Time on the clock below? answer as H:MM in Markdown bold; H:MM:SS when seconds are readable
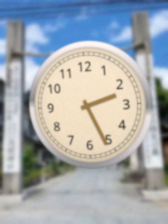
**2:26**
